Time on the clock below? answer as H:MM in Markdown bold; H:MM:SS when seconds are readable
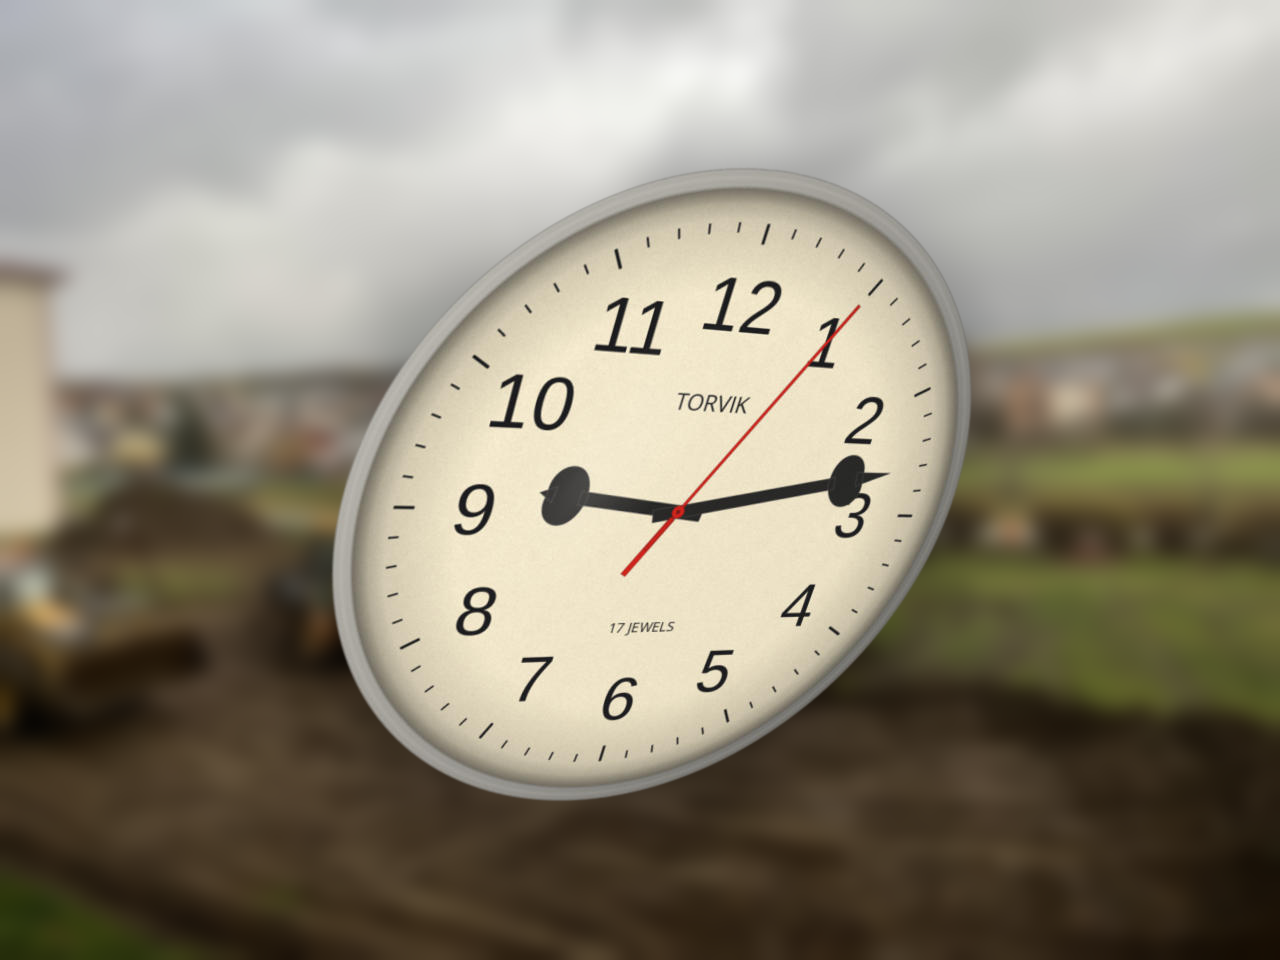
**9:13:05**
